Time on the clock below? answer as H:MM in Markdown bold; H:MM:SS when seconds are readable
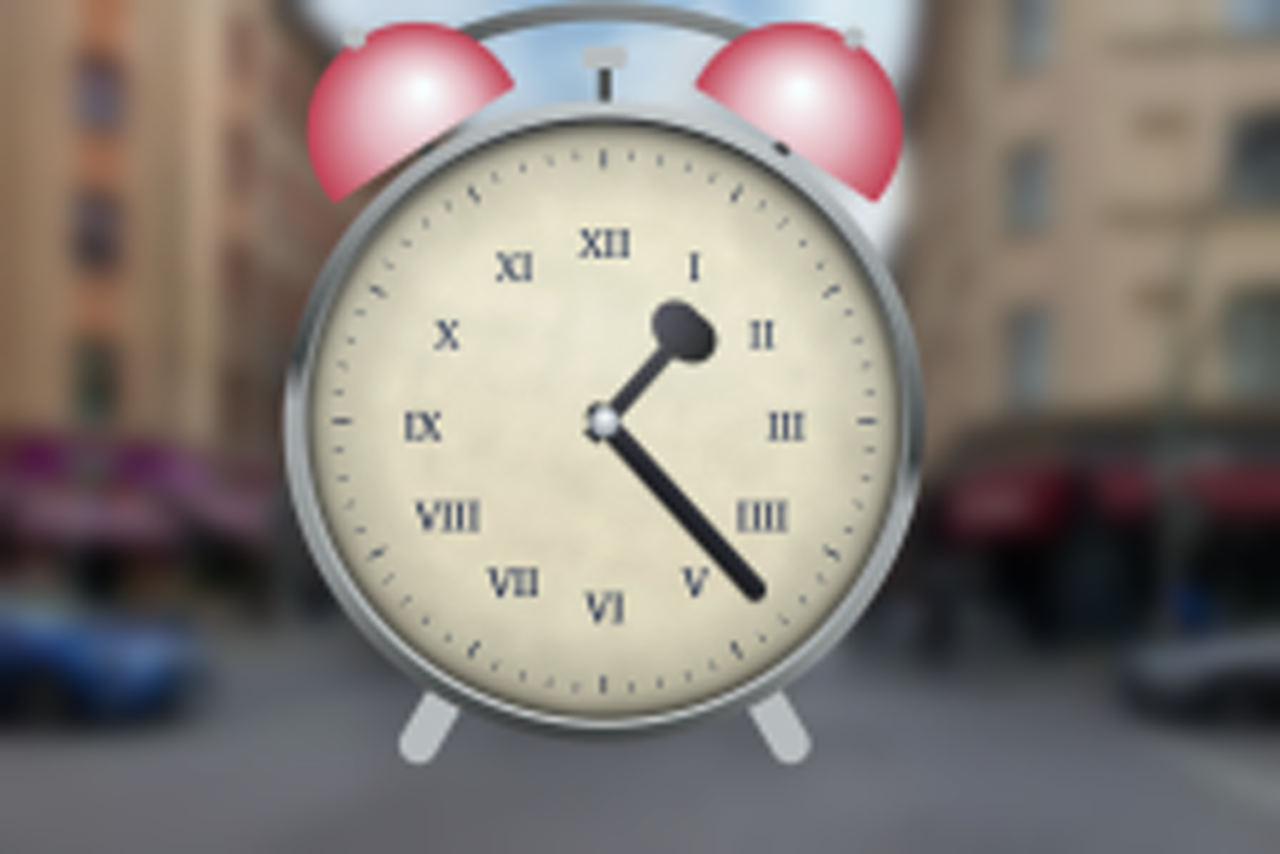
**1:23**
